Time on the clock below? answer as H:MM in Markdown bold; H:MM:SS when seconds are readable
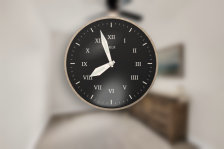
**7:57**
